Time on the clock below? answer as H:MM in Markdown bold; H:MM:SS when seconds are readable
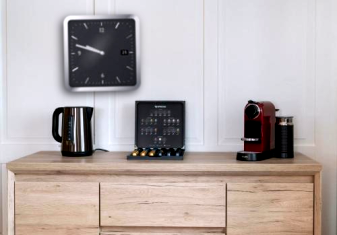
**9:48**
